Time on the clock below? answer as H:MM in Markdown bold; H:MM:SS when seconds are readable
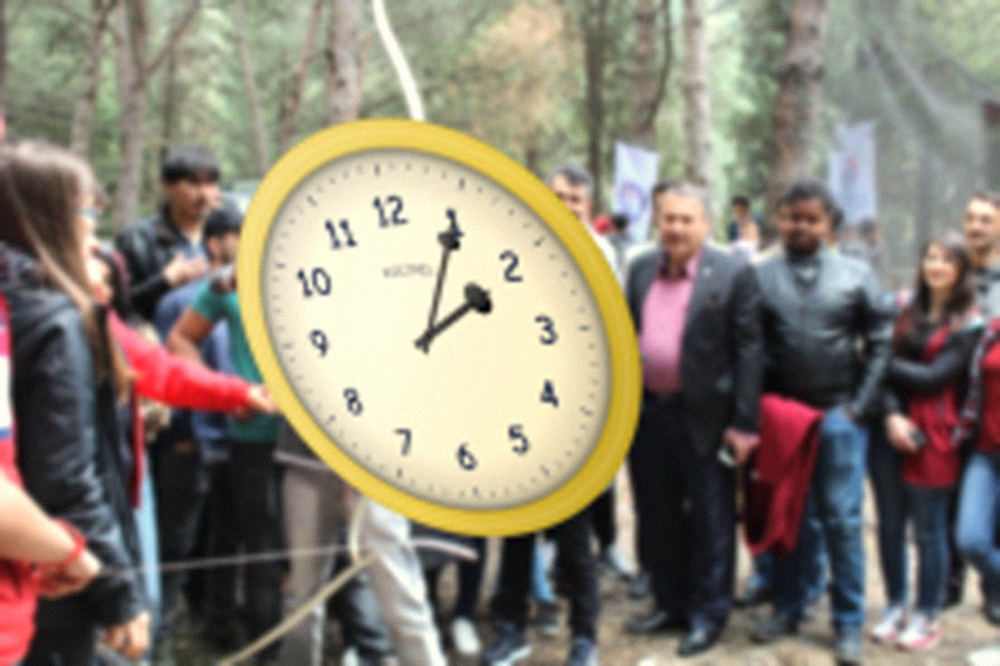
**2:05**
